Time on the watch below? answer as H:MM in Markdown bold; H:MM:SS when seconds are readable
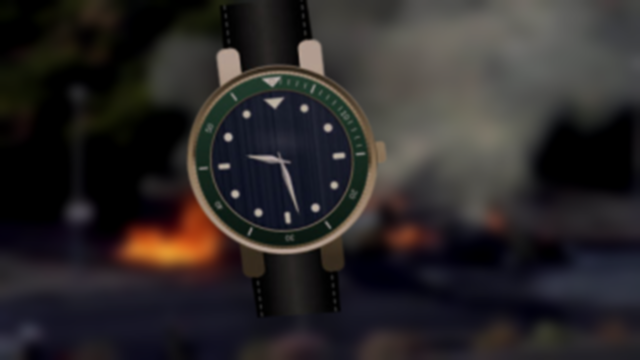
**9:28**
